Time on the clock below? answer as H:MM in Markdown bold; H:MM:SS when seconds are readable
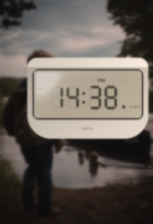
**14:38**
